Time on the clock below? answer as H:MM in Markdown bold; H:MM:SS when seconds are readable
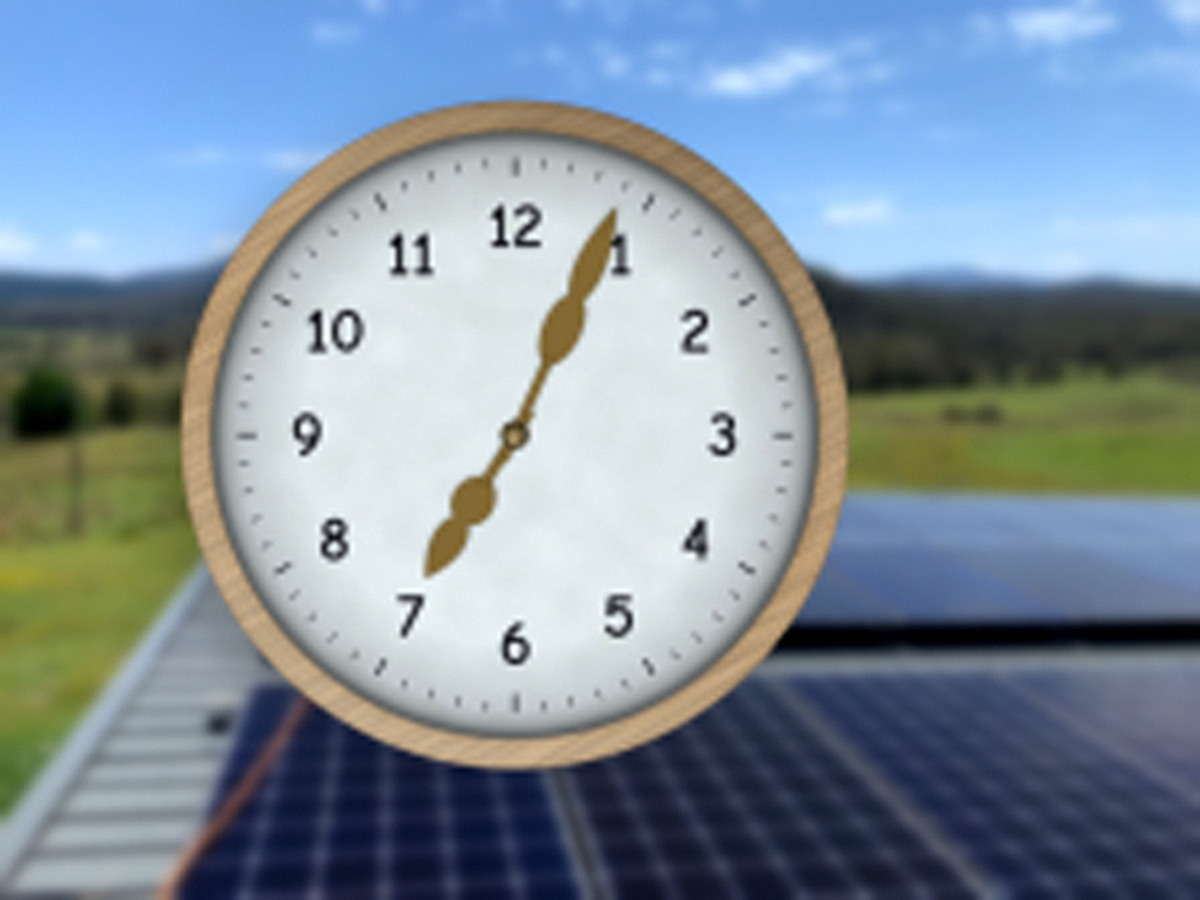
**7:04**
